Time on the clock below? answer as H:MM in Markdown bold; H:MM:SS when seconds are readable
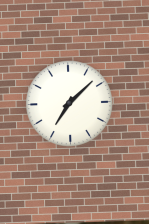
**7:08**
